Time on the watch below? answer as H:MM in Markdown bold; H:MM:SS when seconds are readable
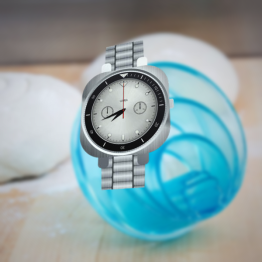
**7:42**
